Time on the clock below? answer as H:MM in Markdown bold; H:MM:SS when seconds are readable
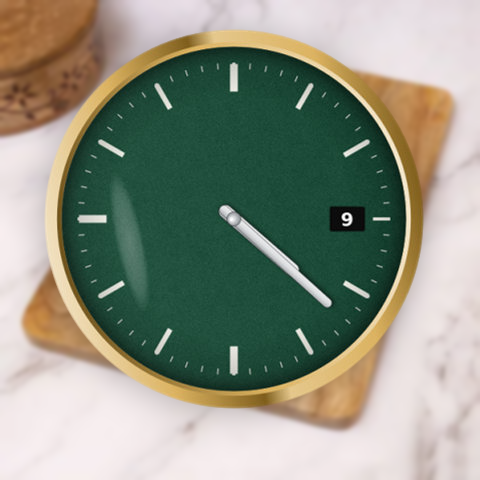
**4:22**
